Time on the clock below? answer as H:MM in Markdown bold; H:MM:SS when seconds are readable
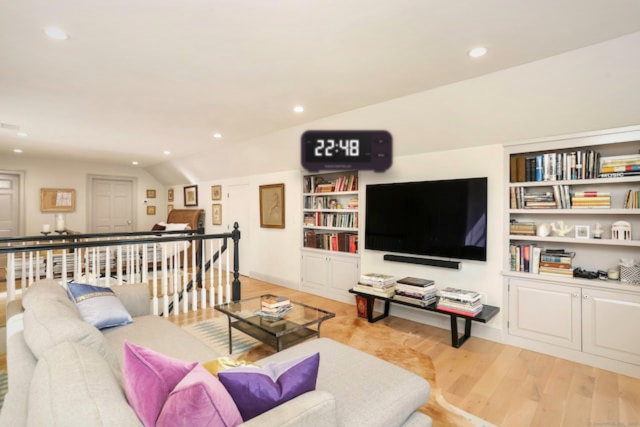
**22:48**
